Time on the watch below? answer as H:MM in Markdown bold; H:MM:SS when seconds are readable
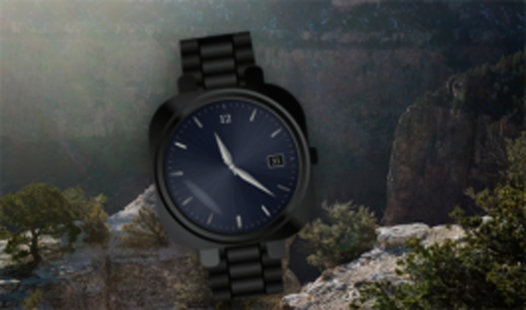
**11:22**
